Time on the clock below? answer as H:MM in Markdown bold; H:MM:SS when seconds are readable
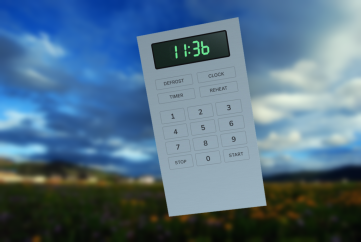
**11:36**
